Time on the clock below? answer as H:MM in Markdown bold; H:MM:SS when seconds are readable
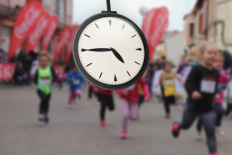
**4:45**
